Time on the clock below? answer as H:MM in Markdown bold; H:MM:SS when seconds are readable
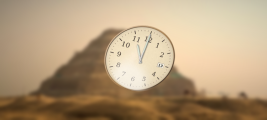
**11:00**
